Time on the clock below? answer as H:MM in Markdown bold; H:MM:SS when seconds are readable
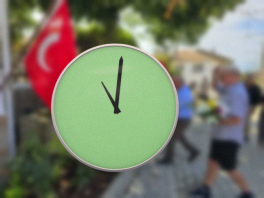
**11:01**
